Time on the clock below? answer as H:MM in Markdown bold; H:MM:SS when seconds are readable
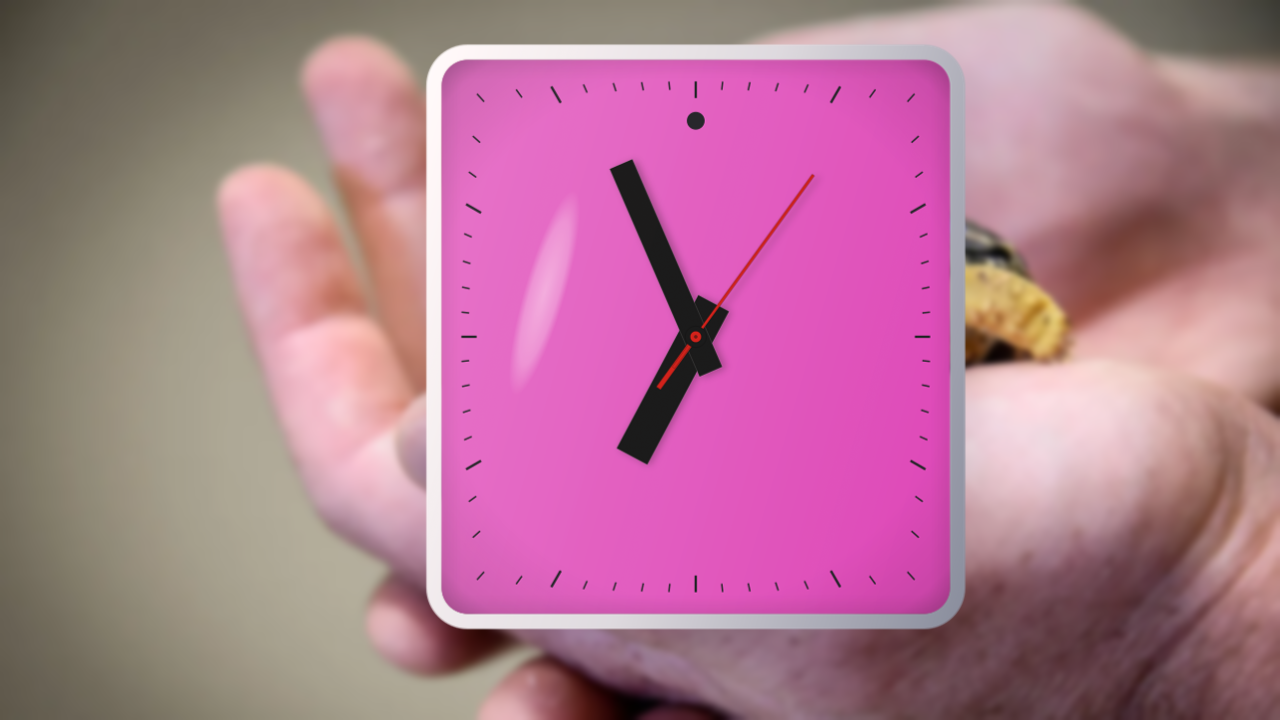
**6:56:06**
